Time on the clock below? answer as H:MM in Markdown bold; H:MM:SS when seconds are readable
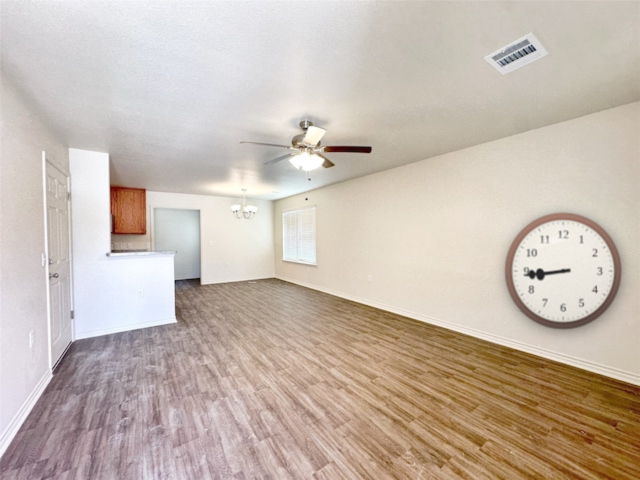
**8:44**
